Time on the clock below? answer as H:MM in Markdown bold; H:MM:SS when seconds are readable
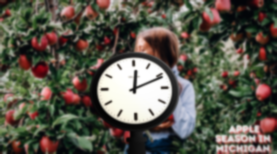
**12:11**
